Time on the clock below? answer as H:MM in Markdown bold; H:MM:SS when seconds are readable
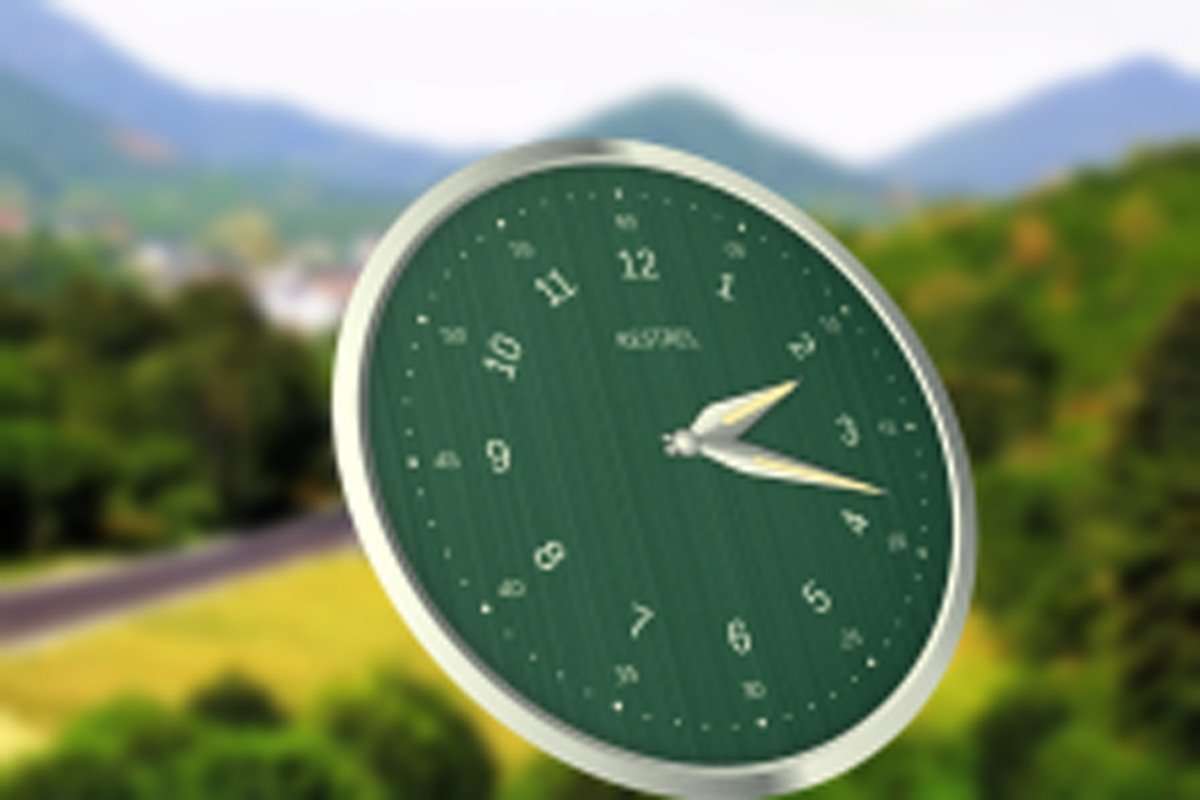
**2:18**
